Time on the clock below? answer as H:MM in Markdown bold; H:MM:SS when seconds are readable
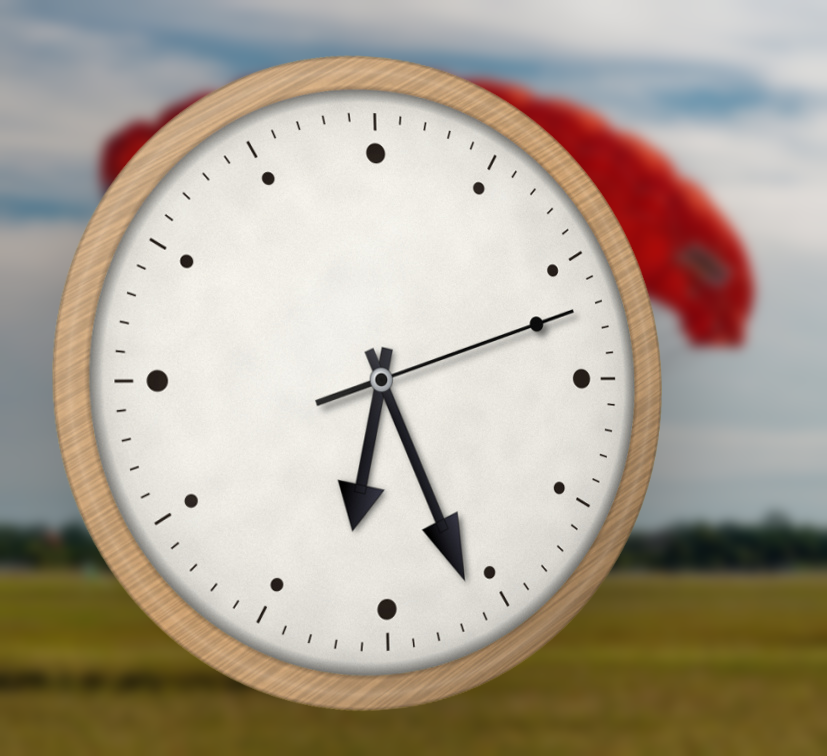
**6:26:12**
